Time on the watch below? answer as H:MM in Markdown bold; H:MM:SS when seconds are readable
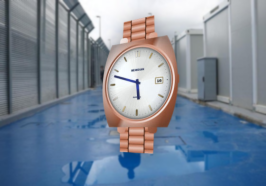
**5:48**
